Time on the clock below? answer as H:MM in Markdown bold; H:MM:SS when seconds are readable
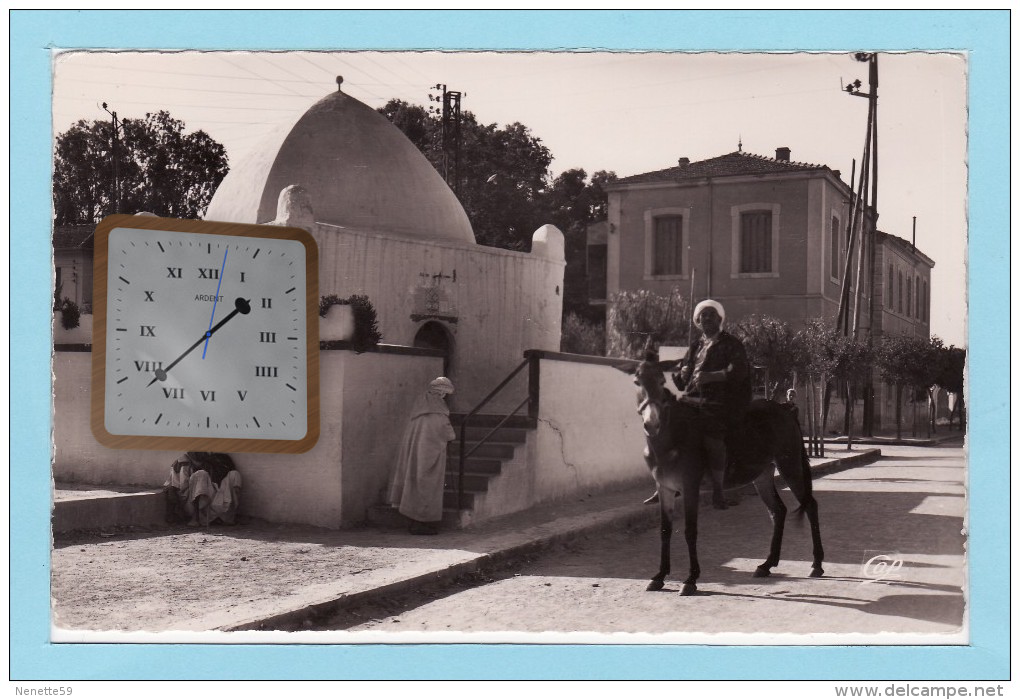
**1:38:02**
